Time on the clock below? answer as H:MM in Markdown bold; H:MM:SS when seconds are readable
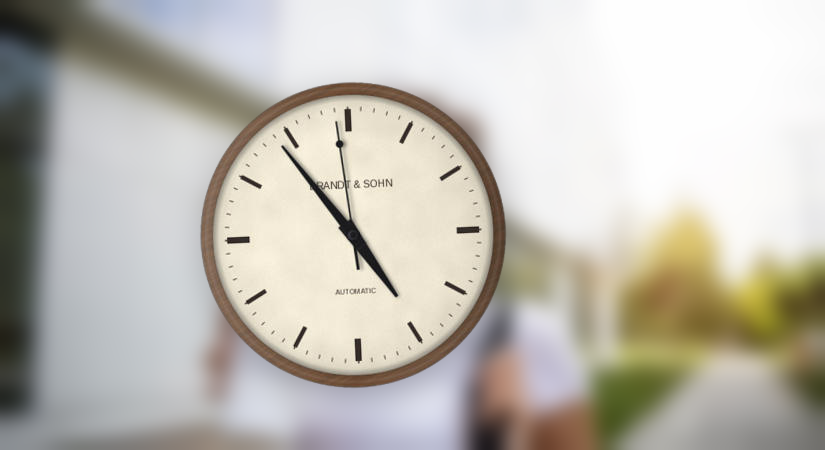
**4:53:59**
